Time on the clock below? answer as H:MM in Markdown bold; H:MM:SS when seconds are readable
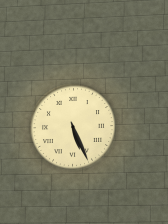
**5:26**
